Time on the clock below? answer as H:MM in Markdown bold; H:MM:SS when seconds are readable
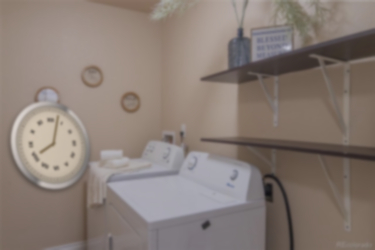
**8:03**
